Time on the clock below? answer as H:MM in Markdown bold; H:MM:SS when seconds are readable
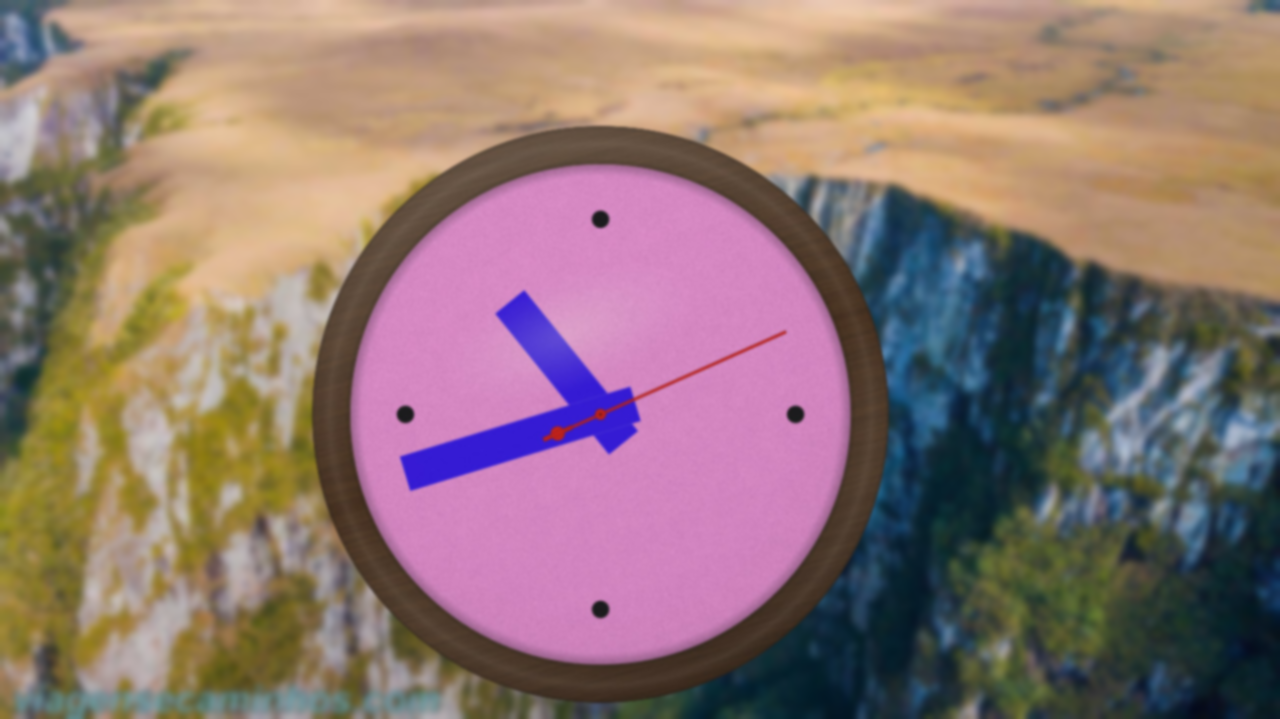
**10:42:11**
